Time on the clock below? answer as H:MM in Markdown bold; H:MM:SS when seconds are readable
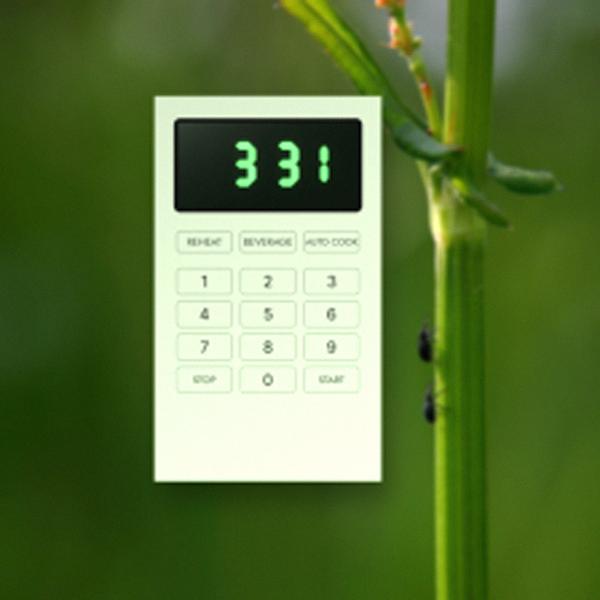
**3:31**
